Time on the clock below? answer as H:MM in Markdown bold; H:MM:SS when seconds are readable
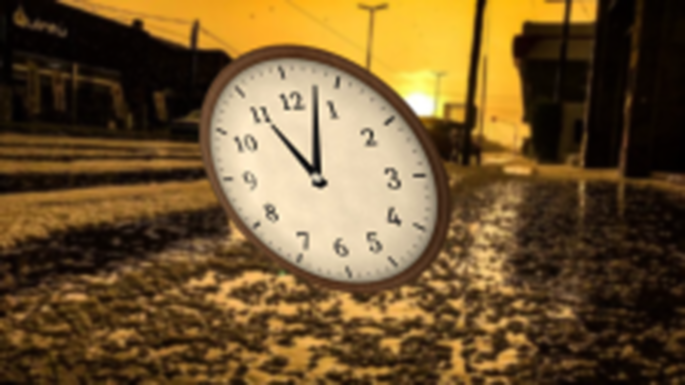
**11:03**
